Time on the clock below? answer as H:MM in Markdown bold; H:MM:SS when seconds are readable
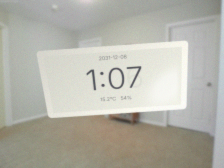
**1:07**
